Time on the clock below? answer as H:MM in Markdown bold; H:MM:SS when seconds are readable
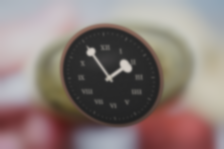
**1:55**
